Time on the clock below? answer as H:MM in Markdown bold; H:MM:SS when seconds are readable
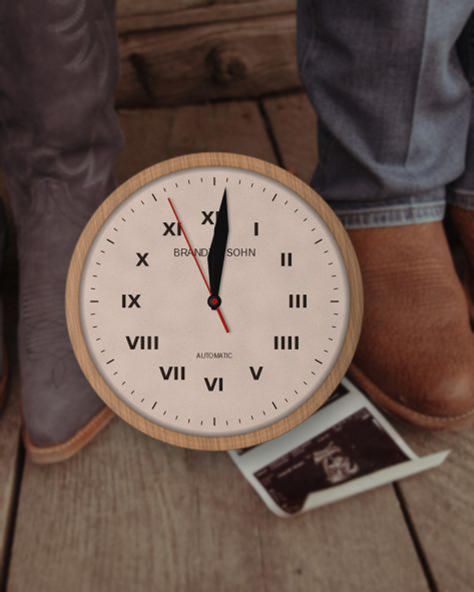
**12:00:56**
